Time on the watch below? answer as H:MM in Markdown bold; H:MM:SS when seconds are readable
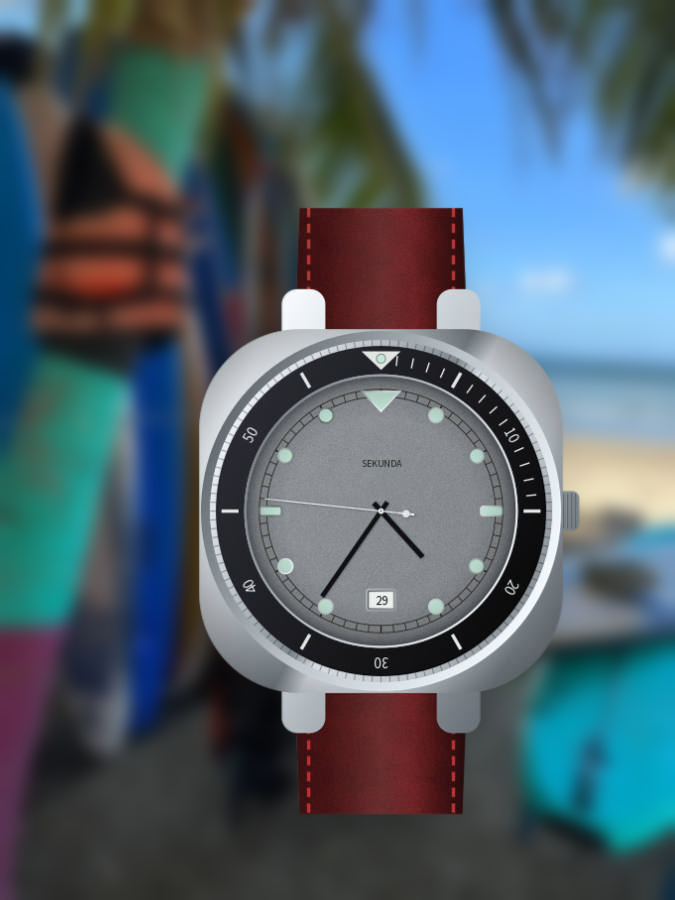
**4:35:46**
